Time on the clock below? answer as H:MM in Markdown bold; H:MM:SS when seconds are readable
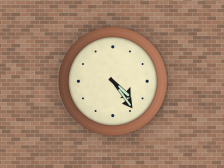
**4:24**
